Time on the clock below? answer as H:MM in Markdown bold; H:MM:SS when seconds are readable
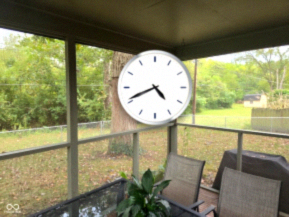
**4:41**
